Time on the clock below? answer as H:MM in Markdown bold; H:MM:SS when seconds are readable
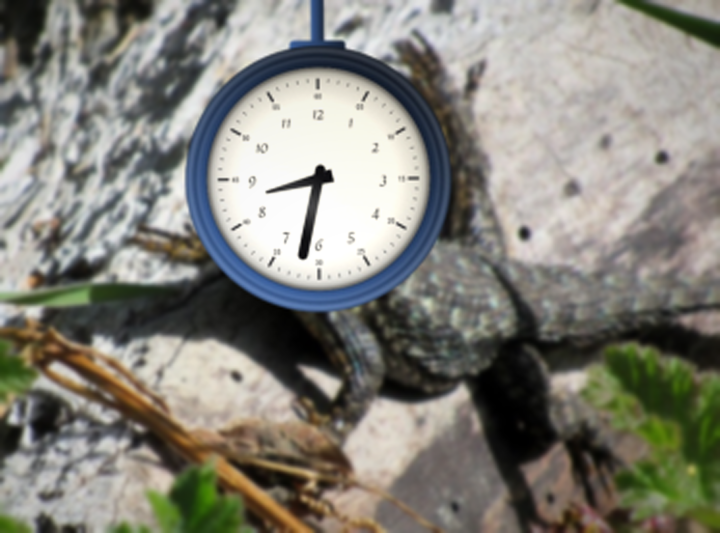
**8:32**
